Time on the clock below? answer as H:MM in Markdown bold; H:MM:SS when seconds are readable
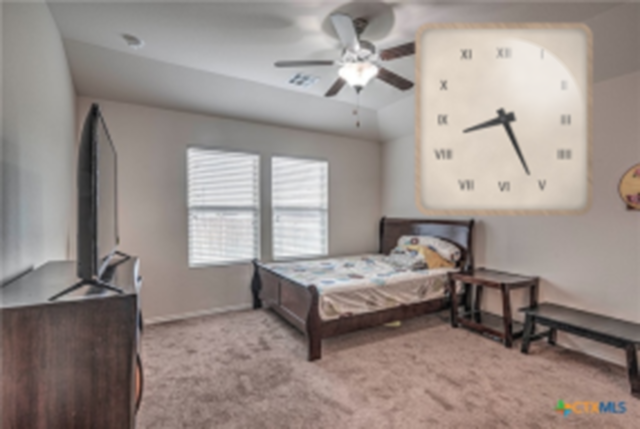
**8:26**
